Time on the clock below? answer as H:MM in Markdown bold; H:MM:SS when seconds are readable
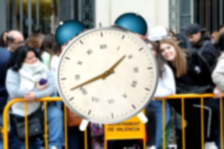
**1:42**
